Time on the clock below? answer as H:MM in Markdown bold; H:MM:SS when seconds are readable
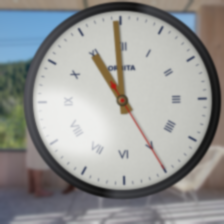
**10:59:25**
